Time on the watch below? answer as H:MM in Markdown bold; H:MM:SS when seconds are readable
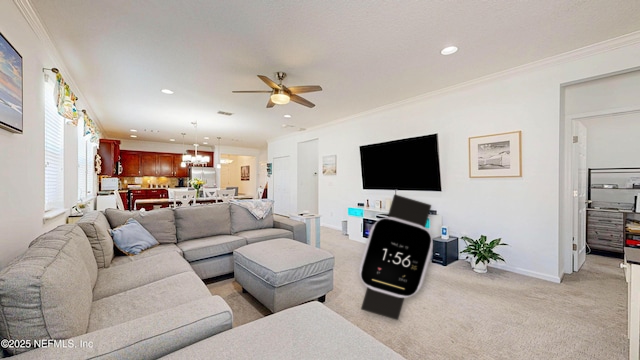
**1:56**
